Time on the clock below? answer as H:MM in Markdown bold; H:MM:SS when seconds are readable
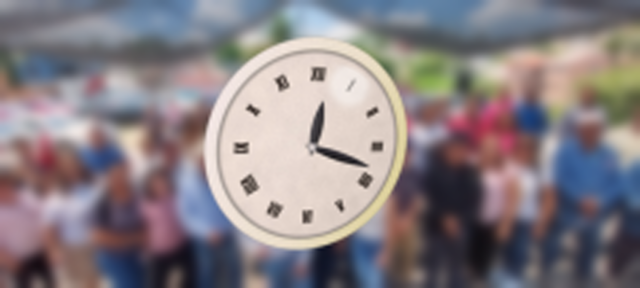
**12:18**
